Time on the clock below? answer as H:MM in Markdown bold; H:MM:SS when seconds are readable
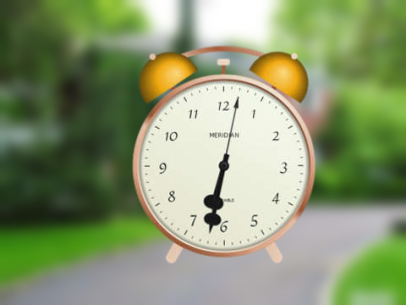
**6:32:02**
